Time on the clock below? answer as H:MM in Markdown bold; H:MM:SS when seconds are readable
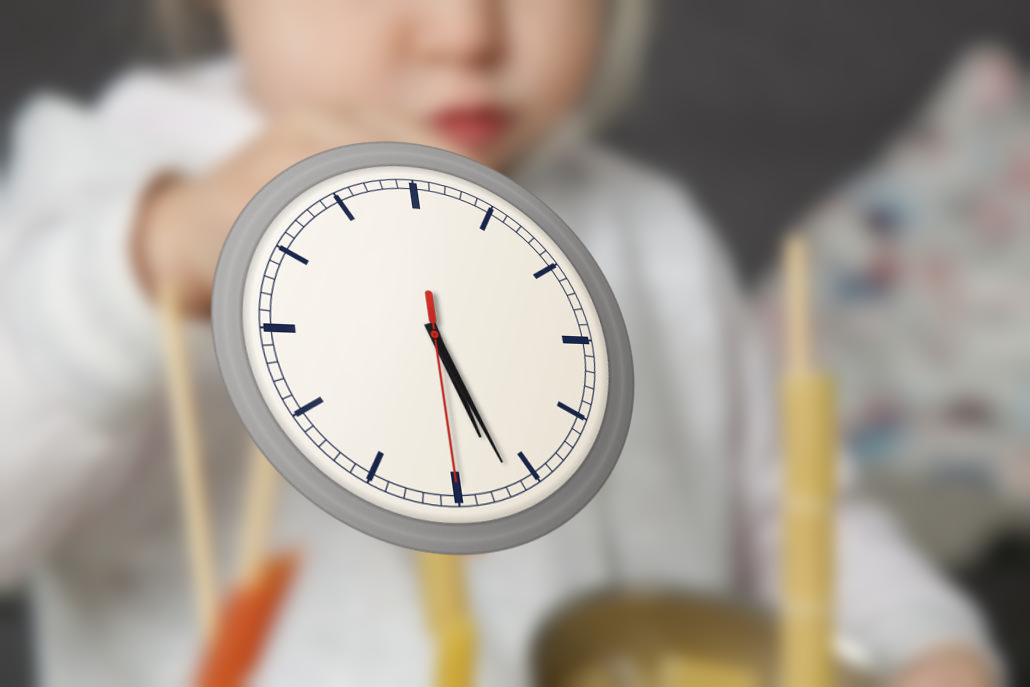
**5:26:30**
